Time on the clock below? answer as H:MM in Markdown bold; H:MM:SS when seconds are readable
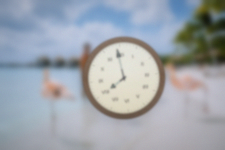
**7:59**
